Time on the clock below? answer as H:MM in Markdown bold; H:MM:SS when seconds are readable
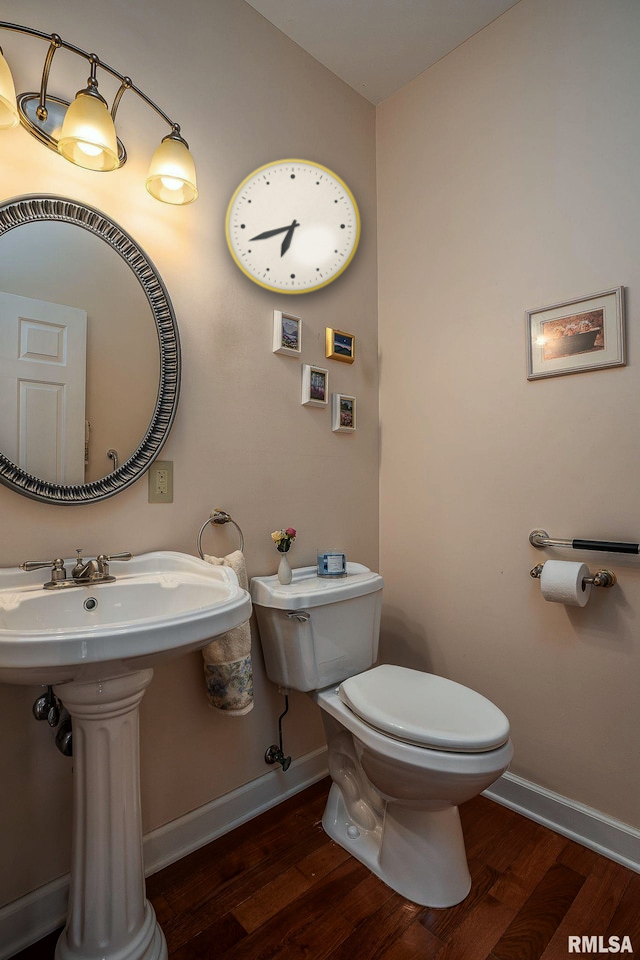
**6:42**
